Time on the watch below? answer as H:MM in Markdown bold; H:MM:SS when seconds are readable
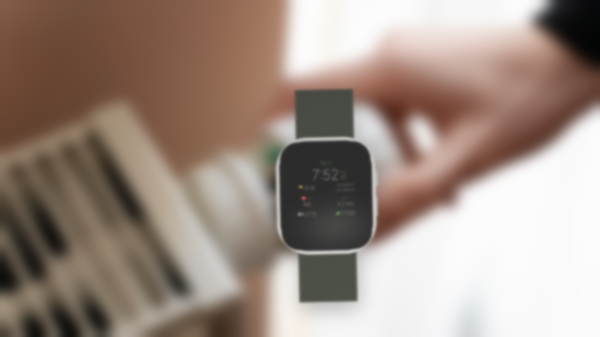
**7:52**
